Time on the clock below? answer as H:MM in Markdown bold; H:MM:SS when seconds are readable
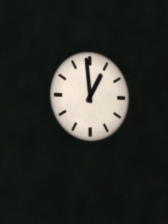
**12:59**
